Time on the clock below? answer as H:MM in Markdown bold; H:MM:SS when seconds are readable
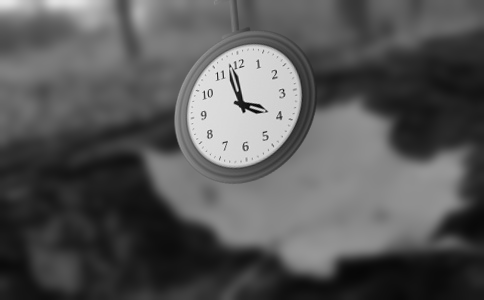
**3:58**
